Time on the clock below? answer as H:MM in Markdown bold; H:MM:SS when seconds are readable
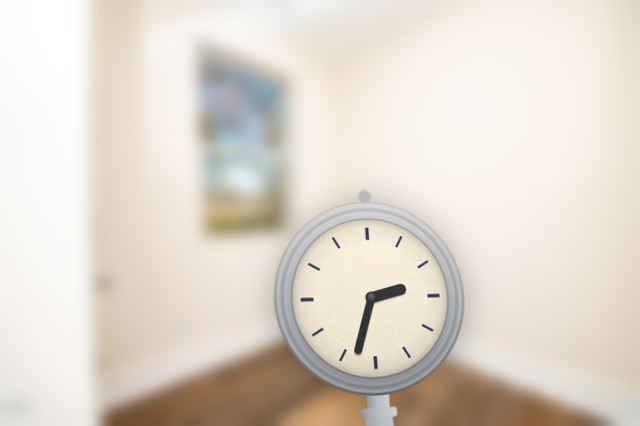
**2:33**
